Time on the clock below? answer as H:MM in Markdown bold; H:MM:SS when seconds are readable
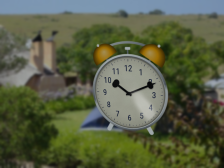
**10:11**
